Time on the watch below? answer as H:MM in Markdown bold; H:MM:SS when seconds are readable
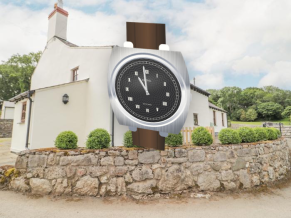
**10:59**
